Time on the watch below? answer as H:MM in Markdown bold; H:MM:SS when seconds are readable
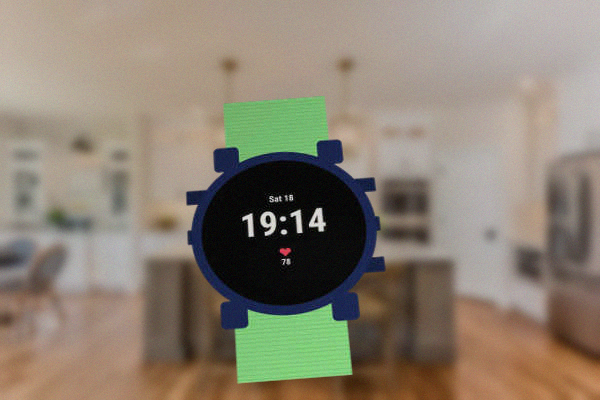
**19:14**
